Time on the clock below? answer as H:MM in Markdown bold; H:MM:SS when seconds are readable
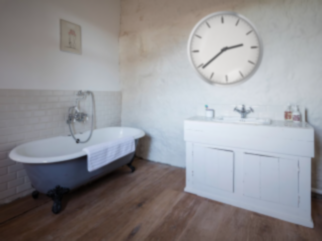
**2:39**
